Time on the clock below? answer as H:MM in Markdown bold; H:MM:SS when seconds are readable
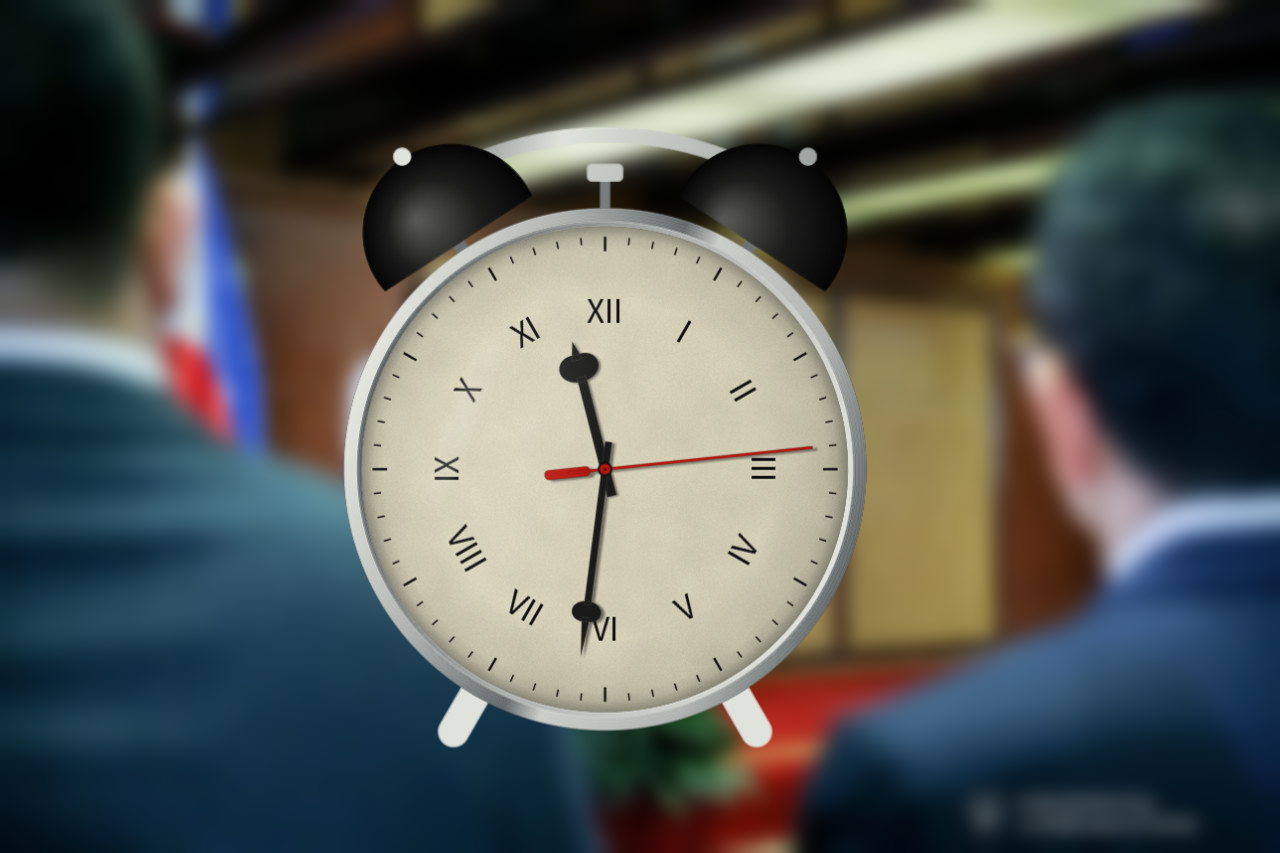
**11:31:14**
